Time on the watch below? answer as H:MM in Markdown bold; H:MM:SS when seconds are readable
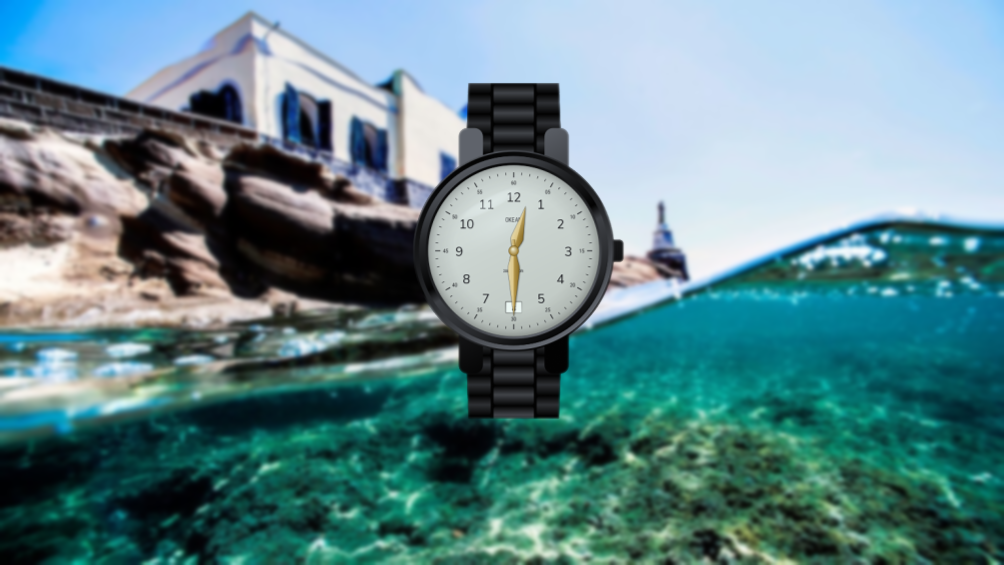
**12:30**
